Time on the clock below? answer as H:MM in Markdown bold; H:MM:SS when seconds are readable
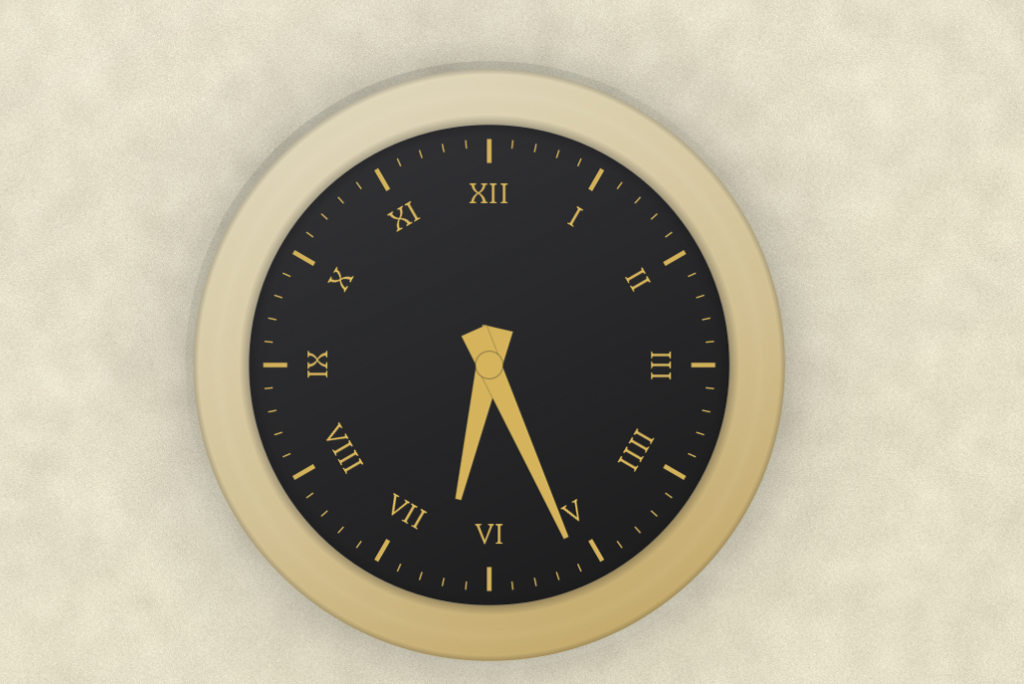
**6:26**
